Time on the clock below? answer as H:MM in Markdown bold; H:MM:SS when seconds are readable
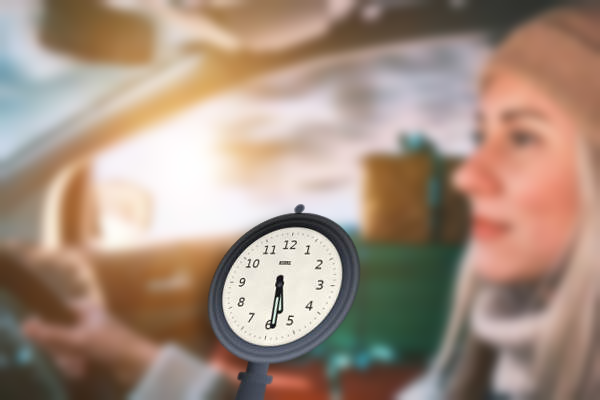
**5:29**
